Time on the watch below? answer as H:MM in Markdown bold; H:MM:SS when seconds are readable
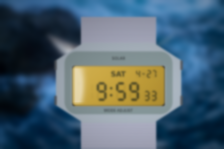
**9:59**
